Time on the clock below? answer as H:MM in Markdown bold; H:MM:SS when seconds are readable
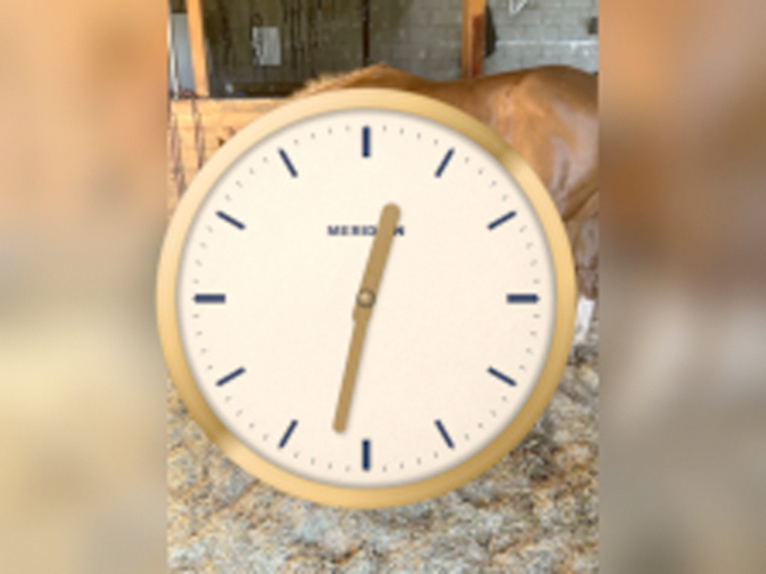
**12:32**
